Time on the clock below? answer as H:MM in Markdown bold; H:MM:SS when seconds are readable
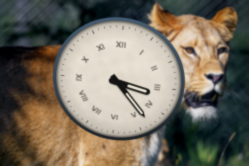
**3:23**
